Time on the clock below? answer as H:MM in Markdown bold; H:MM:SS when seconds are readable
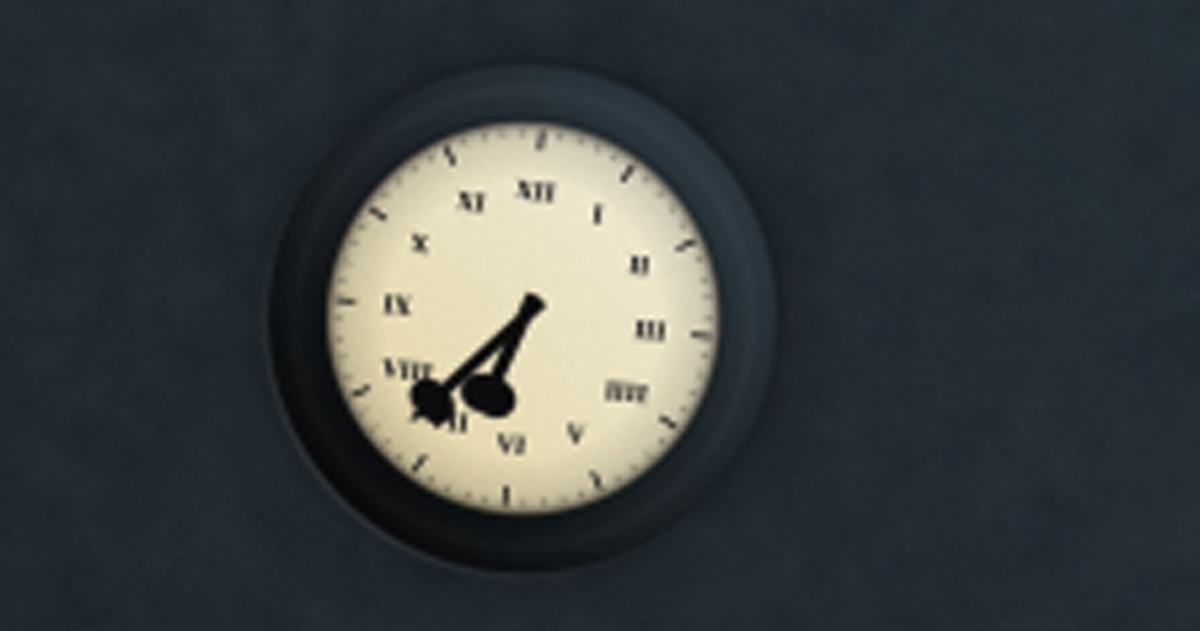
**6:37**
